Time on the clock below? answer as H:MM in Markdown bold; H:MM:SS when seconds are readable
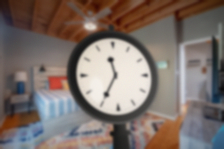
**11:35**
